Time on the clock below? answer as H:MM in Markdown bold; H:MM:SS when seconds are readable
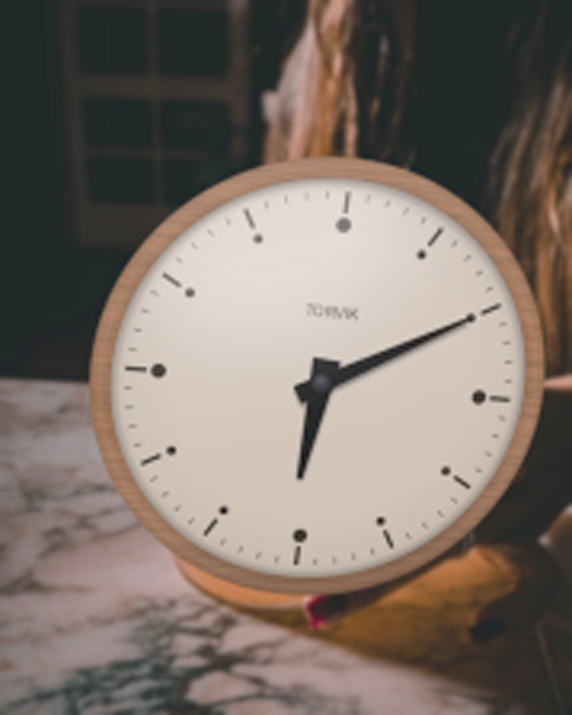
**6:10**
